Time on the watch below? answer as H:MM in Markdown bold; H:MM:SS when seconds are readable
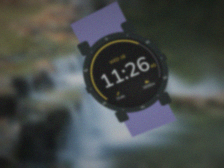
**11:26**
